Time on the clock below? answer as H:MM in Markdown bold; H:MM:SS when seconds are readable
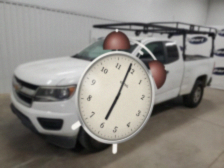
**5:59**
